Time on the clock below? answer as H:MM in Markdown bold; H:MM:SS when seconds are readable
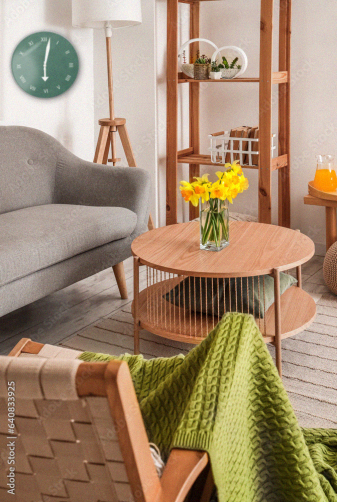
**6:02**
